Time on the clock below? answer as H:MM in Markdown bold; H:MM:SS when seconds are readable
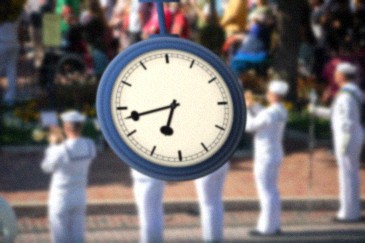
**6:43**
